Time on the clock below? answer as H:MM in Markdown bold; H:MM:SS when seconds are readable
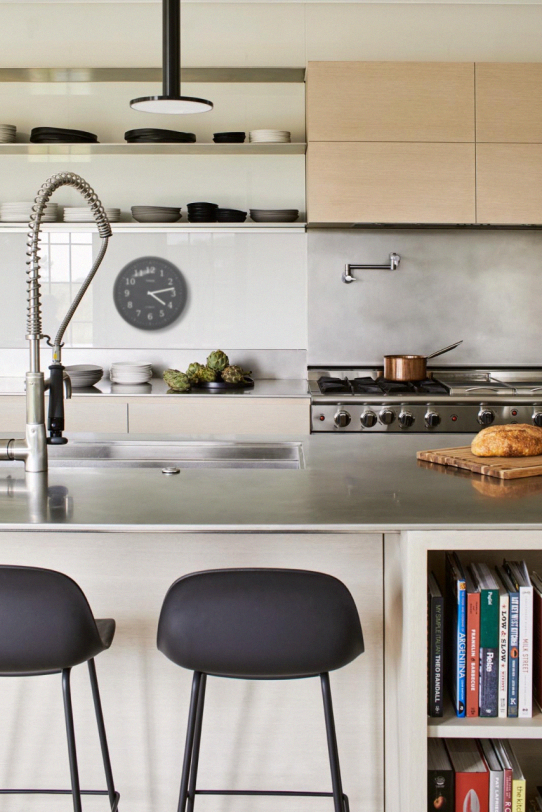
**4:13**
